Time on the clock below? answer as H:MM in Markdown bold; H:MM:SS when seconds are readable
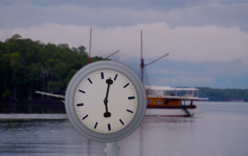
**6:03**
